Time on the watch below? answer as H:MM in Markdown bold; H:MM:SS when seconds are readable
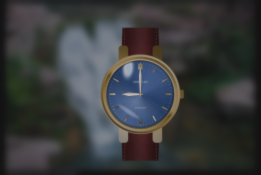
**9:00**
